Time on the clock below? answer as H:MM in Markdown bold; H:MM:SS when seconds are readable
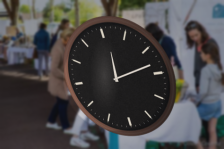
**12:13**
